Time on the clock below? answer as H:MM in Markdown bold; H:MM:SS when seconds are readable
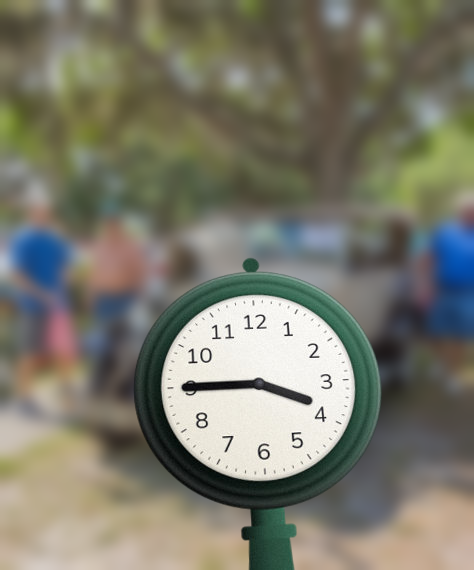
**3:45**
